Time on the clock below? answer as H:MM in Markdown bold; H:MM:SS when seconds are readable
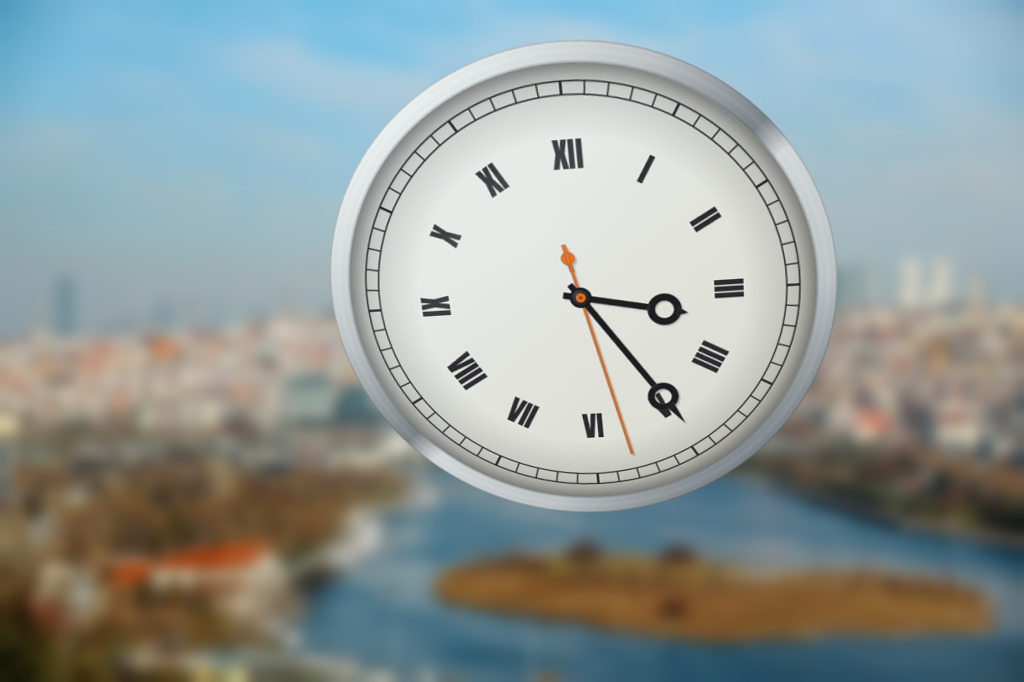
**3:24:28**
